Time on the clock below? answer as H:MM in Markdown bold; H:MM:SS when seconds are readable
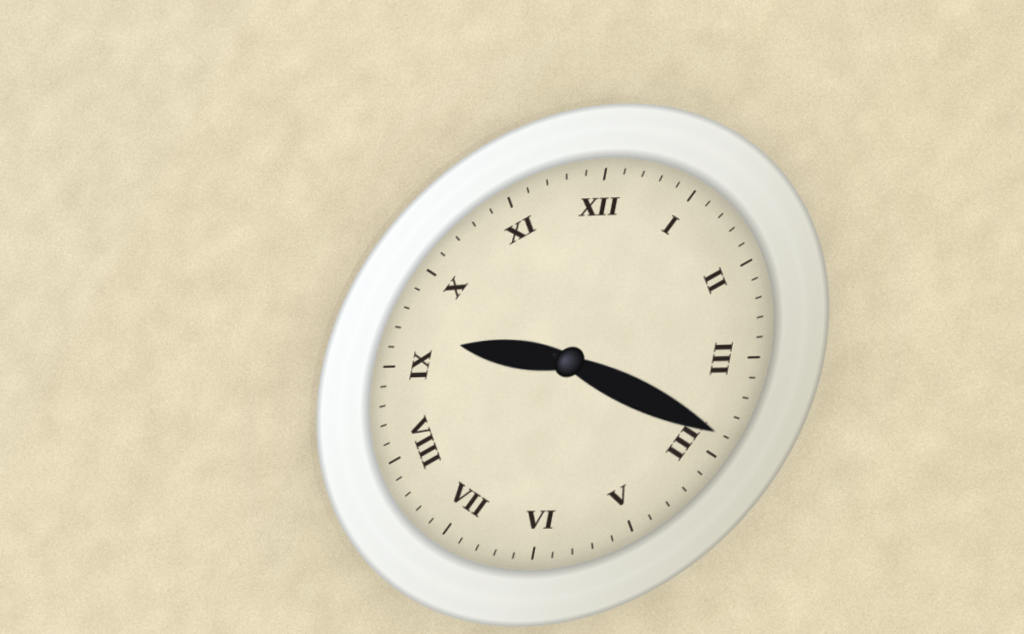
**9:19**
